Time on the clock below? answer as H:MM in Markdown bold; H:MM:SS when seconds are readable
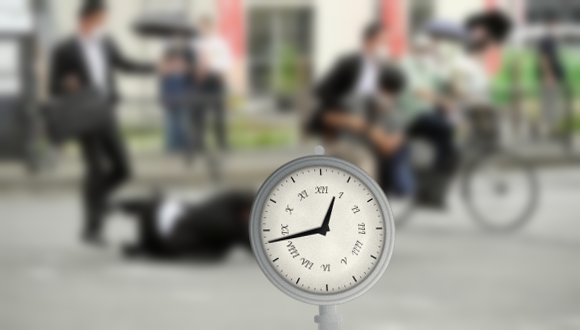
**12:43**
